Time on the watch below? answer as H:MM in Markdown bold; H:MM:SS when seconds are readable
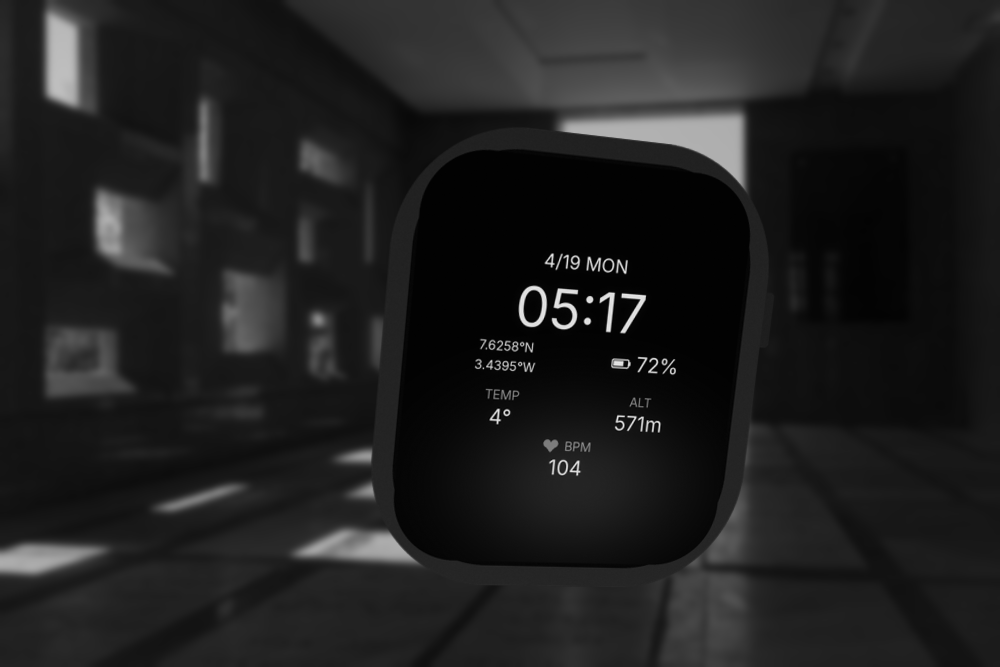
**5:17**
